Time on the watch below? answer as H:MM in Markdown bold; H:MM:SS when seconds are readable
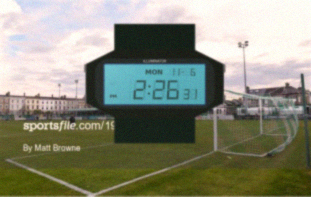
**2:26:31**
